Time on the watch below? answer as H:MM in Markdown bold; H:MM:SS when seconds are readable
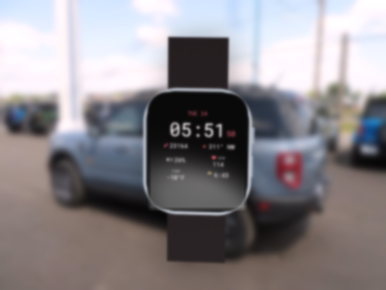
**5:51**
